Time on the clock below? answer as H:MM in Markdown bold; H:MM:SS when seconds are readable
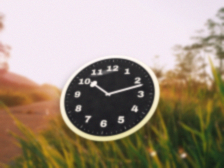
**10:12**
